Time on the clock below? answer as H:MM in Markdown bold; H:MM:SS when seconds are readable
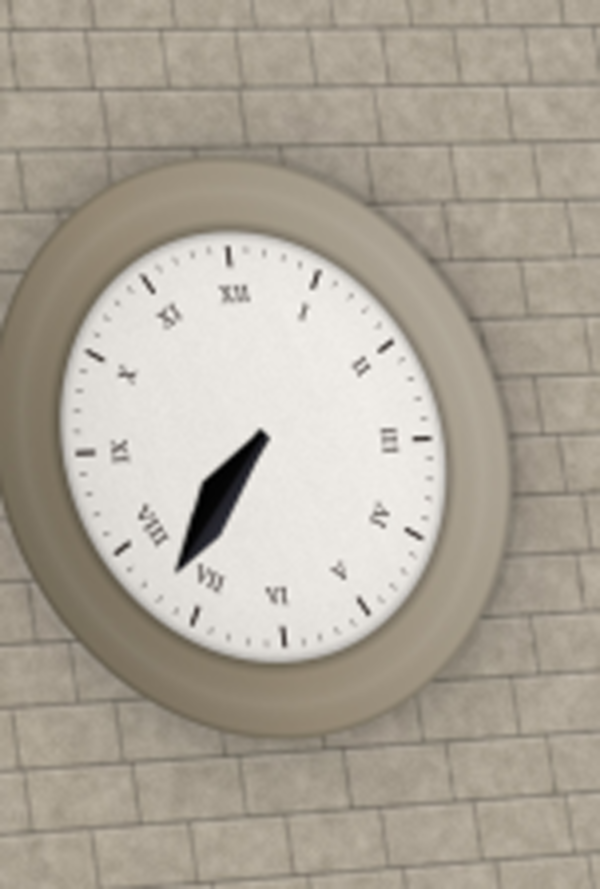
**7:37**
